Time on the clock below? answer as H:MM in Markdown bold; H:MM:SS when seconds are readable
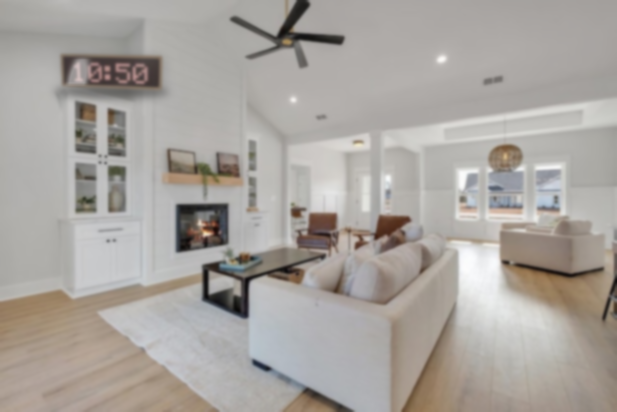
**10:50**
